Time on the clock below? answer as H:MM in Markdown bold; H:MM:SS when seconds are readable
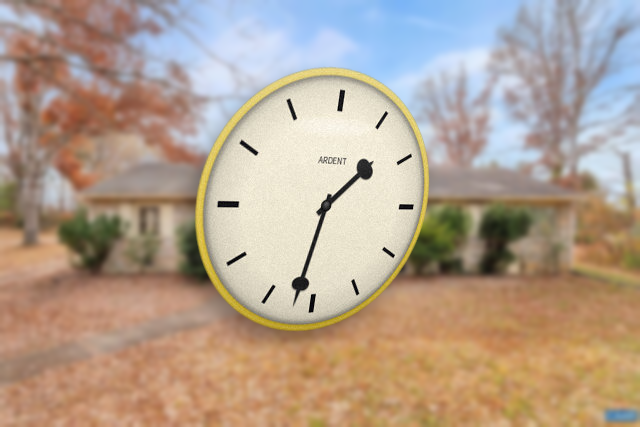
**1:32**
